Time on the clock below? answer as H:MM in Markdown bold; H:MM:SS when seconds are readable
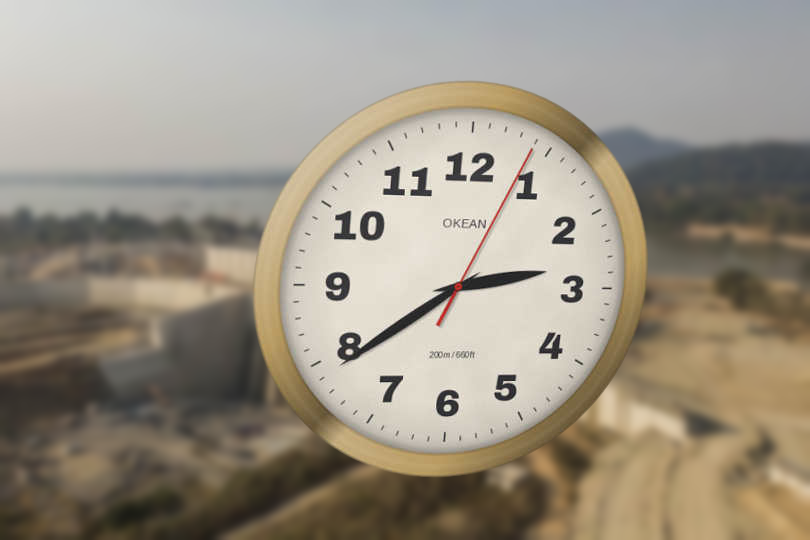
**2:39:04**
